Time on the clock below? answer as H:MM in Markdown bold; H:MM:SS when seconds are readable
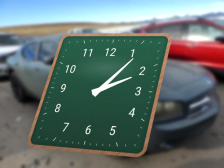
**2:06**
